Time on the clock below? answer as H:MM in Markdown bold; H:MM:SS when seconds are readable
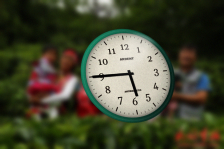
**5:45**
